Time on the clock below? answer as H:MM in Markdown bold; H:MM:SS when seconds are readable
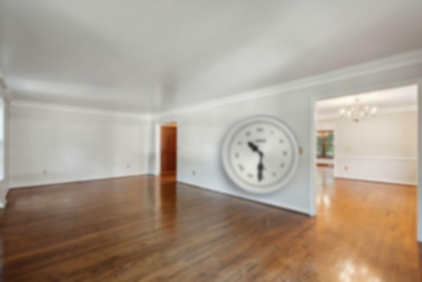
**10:31**
